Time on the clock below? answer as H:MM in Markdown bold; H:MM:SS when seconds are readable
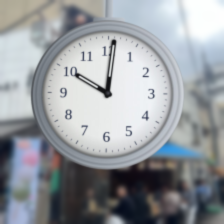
**10:01**
